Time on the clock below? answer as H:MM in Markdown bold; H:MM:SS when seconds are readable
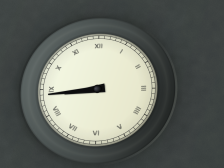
**8:44**
